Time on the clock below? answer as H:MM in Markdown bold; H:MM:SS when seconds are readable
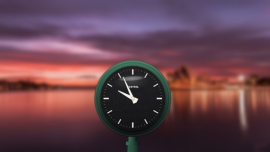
**9:56**
